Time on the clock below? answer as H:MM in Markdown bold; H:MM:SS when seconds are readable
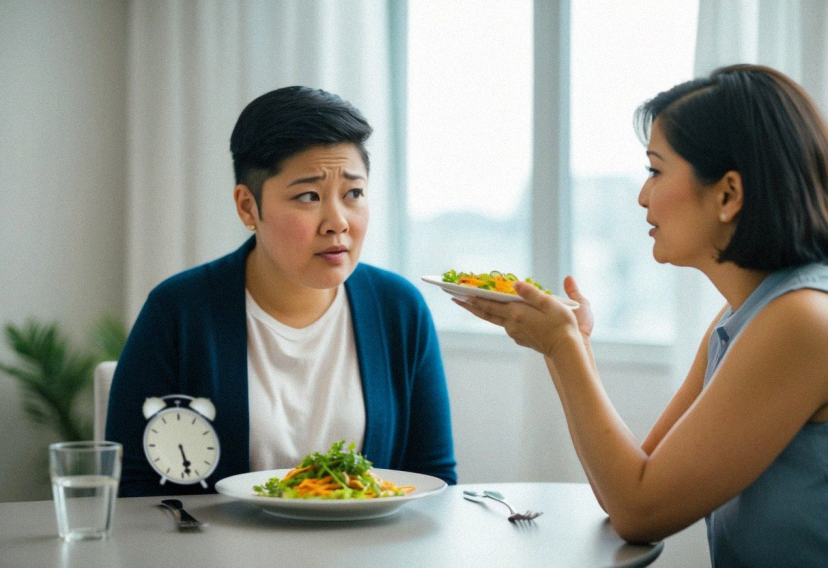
**5:28**
